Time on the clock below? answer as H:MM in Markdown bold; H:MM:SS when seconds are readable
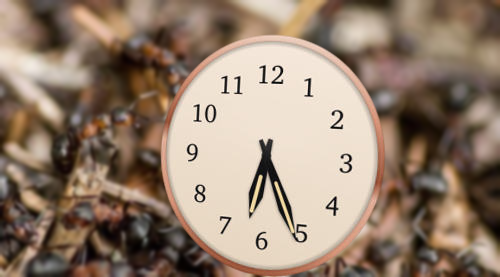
**6:26**
